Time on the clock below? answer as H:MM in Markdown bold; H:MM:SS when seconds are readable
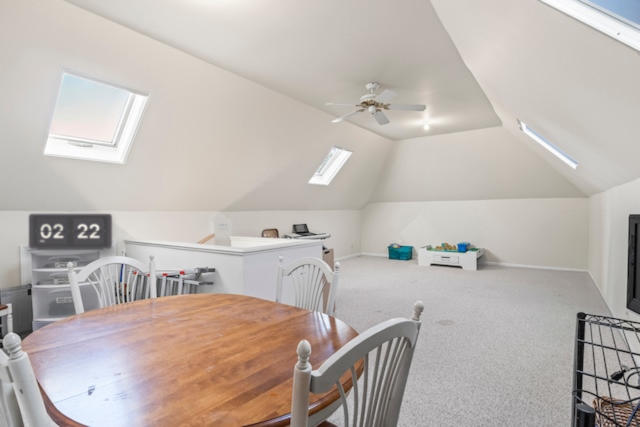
**2:22**
